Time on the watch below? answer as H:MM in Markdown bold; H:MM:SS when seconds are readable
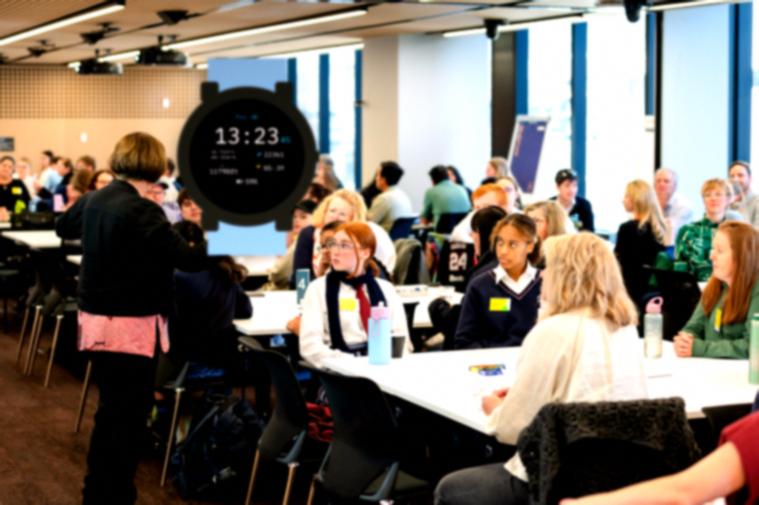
**13:23**
